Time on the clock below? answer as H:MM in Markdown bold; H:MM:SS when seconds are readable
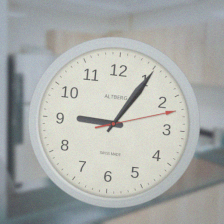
**9:05:12**
